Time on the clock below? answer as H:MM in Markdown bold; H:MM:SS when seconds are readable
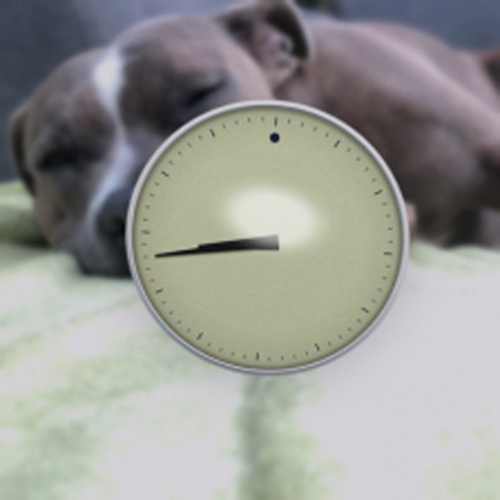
**8:43**
